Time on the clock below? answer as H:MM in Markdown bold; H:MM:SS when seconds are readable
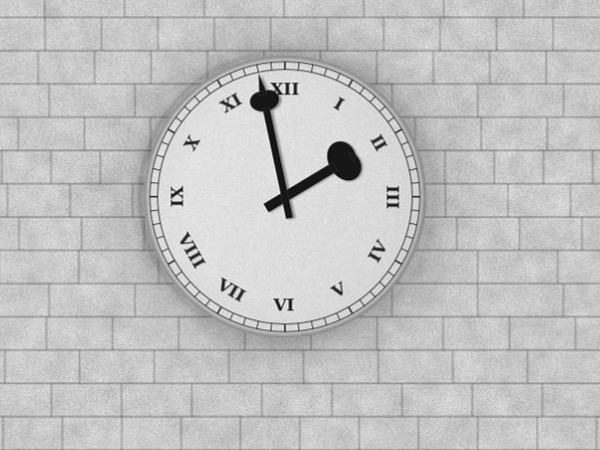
**1:58**
